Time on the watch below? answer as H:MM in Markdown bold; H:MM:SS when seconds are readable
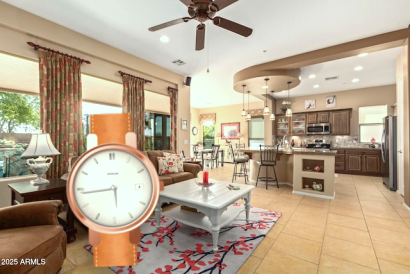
**5:44**
